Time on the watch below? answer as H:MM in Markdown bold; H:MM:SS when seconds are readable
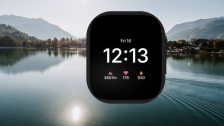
**12:13**
